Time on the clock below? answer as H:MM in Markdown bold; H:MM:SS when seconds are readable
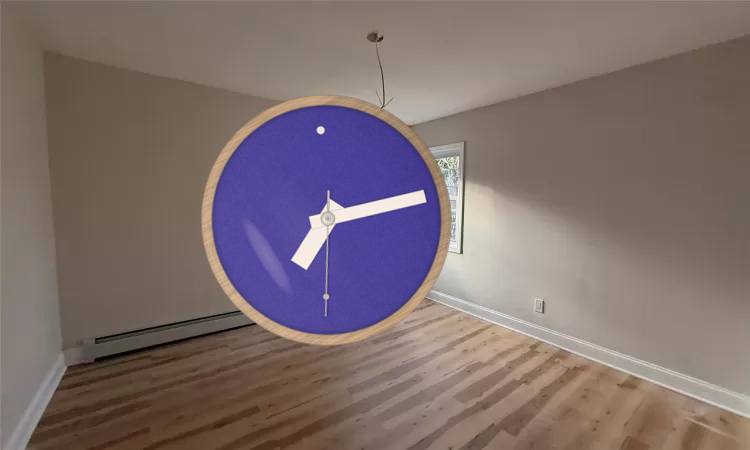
**7:13:31**
